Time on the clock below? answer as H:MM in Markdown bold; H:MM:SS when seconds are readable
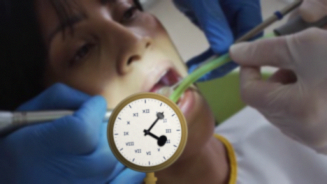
**4:07**
